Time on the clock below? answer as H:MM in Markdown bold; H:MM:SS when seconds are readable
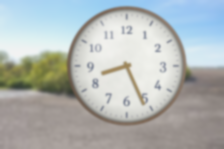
**8:26**
